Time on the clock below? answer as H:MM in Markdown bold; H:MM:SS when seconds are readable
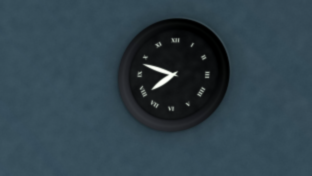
**7:48**
